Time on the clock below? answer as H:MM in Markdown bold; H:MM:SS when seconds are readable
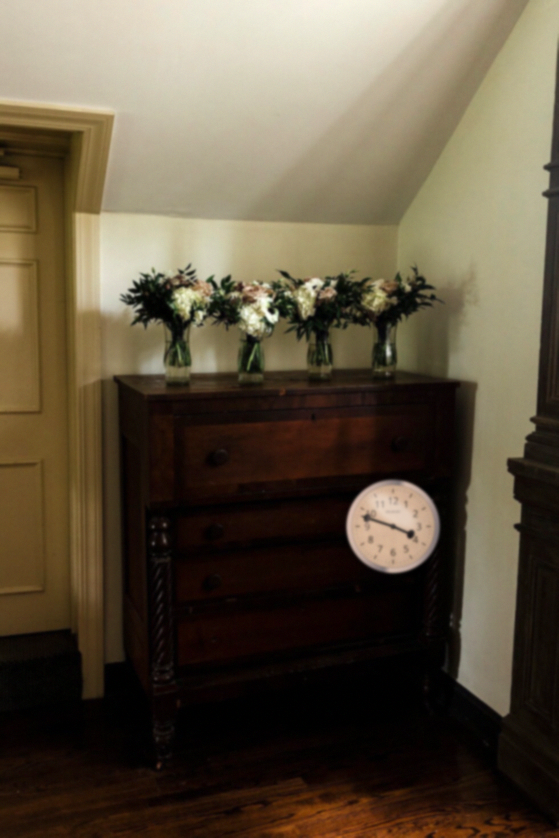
**3:48**
